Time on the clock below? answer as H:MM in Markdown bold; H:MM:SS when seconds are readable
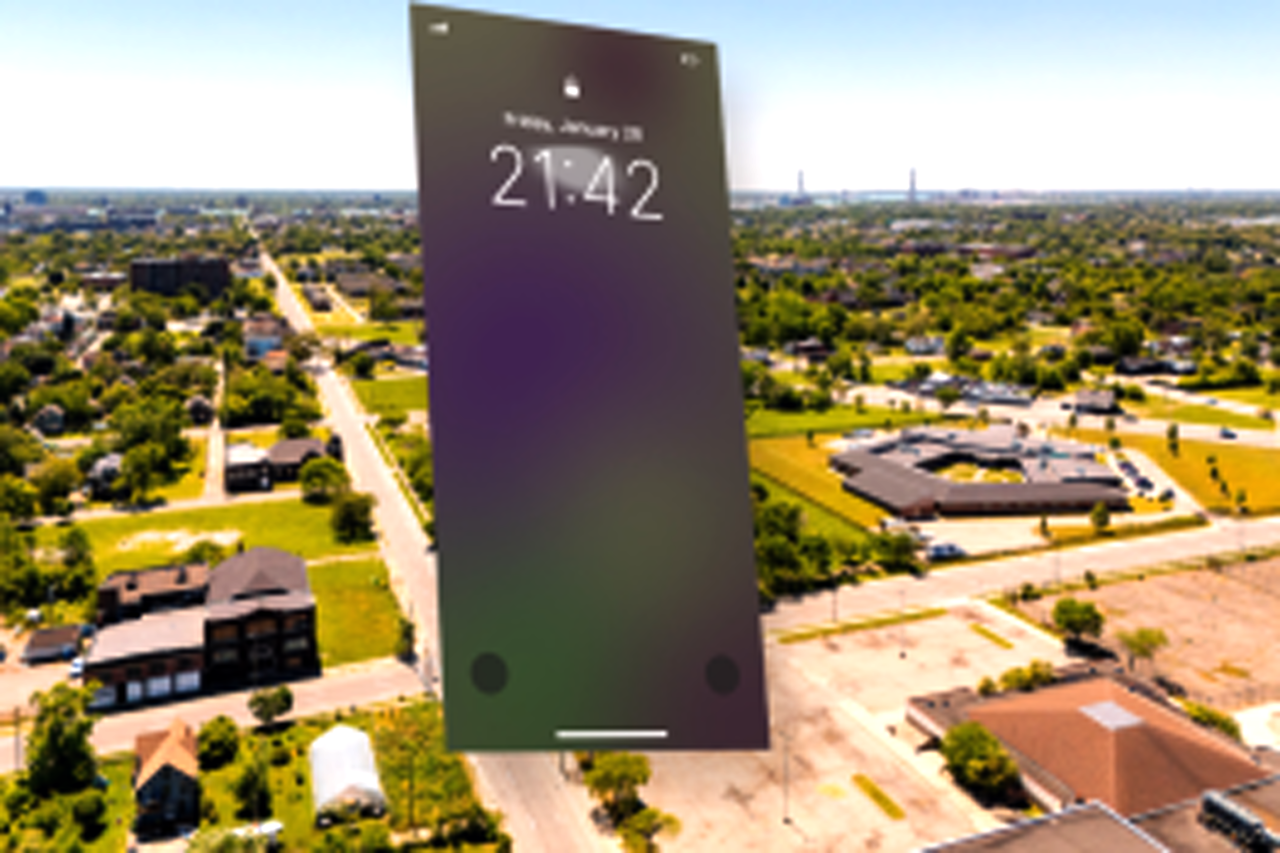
**21:42**
